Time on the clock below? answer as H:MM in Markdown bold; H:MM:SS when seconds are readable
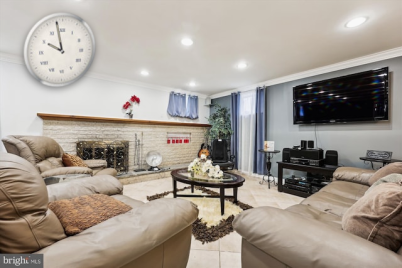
**9:58**
